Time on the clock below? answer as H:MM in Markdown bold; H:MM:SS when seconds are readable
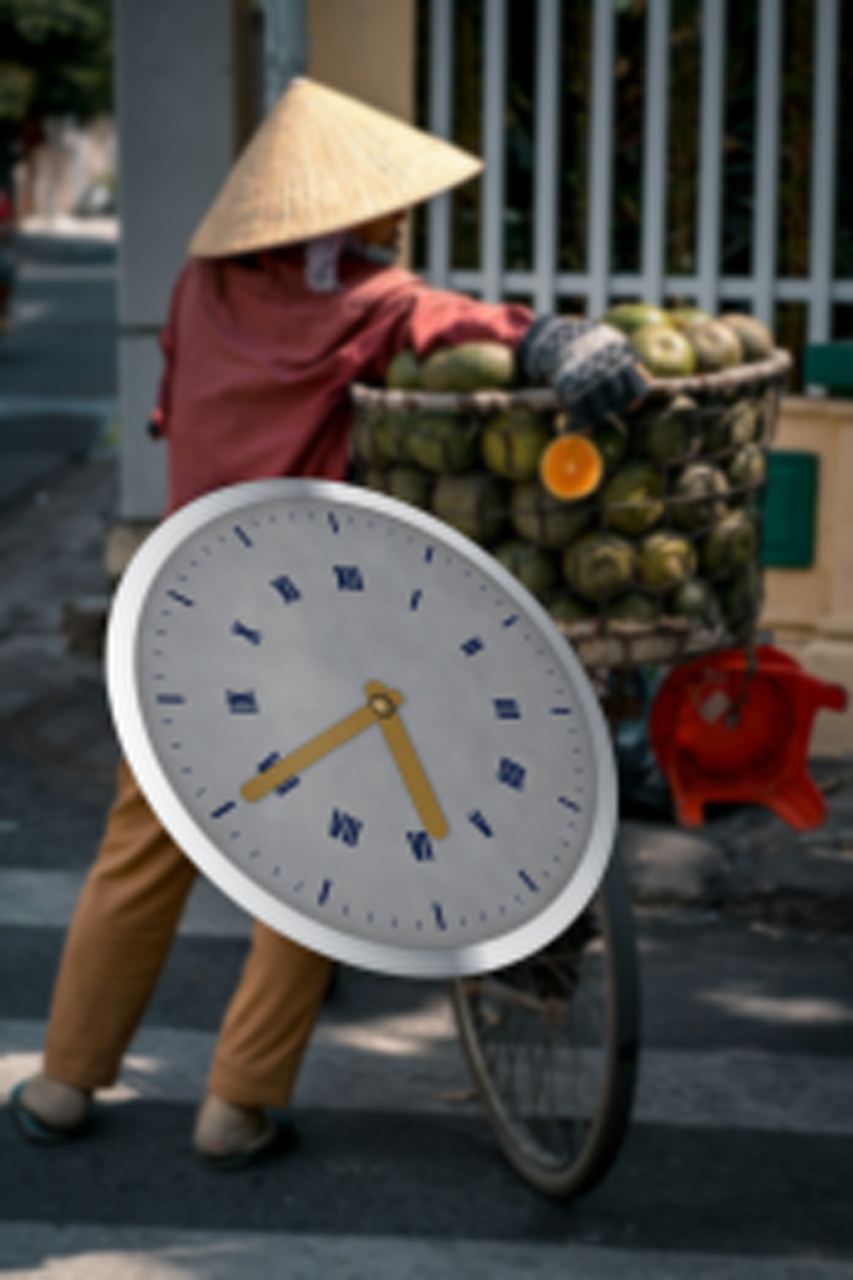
**5:40**
